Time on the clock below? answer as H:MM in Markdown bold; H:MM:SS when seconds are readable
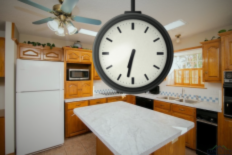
**6:32**
